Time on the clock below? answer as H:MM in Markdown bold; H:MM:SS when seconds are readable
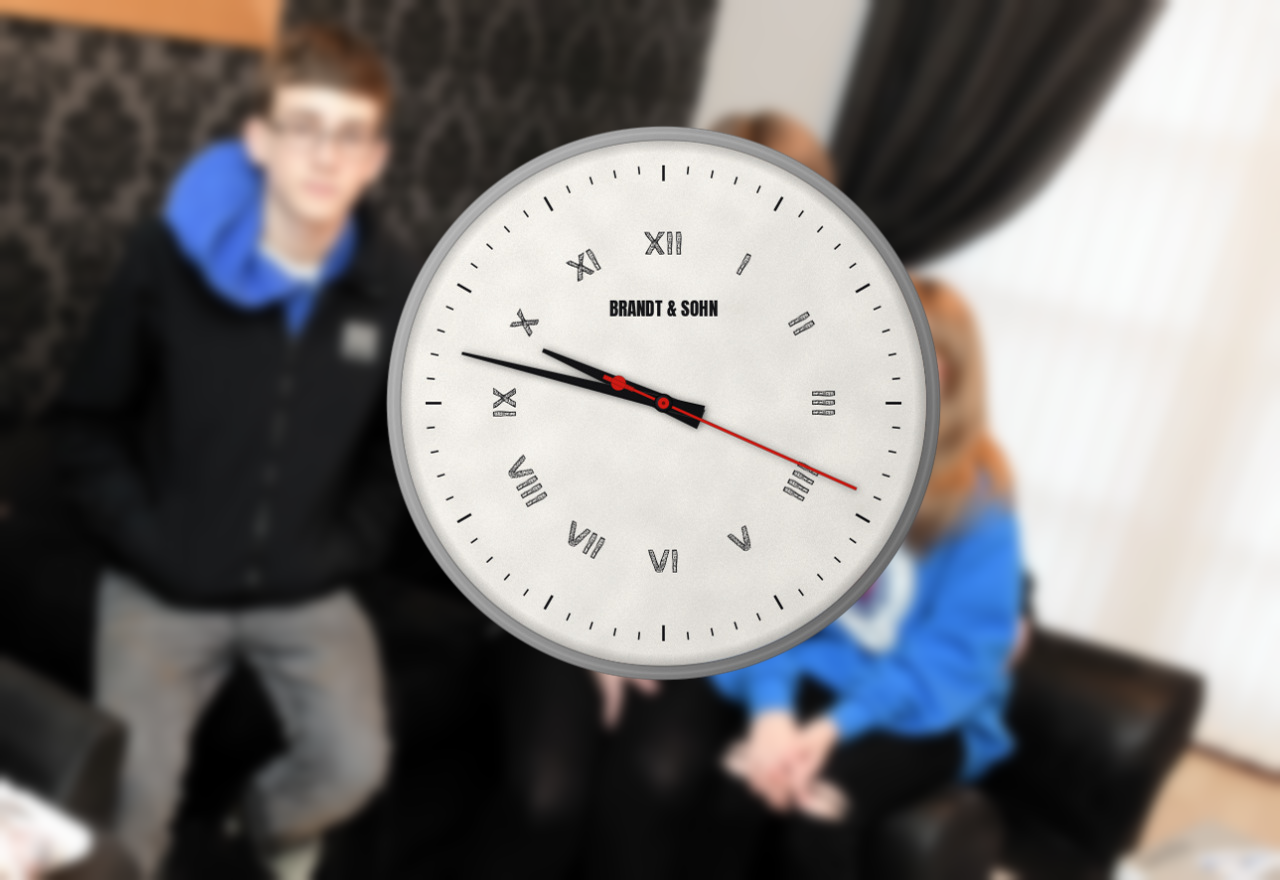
**9:47:19**
